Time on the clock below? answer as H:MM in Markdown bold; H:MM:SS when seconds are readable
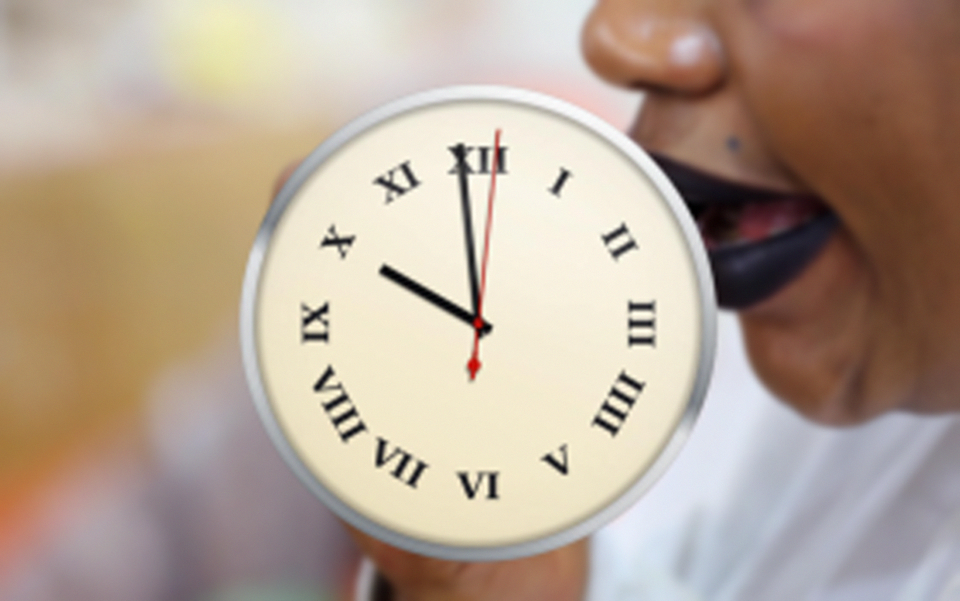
**9:59:01**
